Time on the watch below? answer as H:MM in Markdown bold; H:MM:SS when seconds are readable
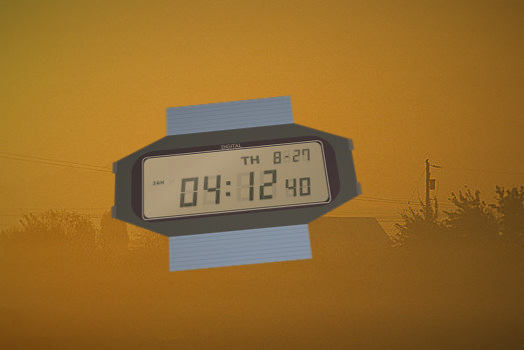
**4:12:40**
